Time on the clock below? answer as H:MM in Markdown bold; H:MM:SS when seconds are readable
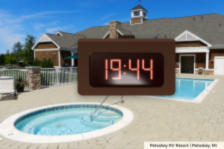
**19:44**
